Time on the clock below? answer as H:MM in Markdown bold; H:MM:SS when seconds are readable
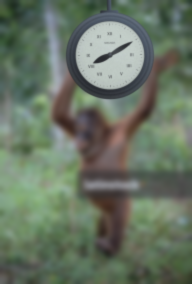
**8:10**
